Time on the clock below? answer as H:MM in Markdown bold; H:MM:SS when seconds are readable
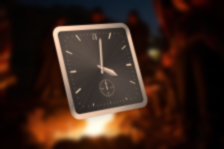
**4:02**
